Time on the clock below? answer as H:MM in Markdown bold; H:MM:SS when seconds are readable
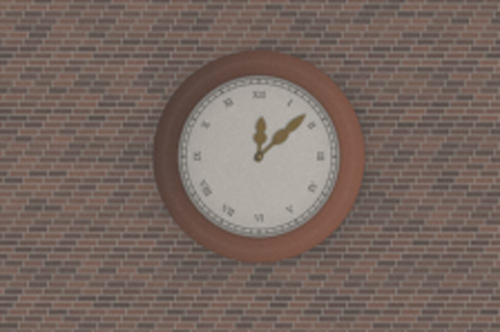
**12:08**
